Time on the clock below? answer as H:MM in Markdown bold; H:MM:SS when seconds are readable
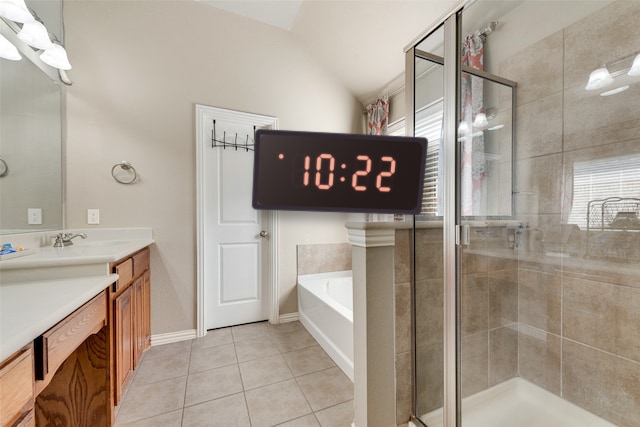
**10:22**
